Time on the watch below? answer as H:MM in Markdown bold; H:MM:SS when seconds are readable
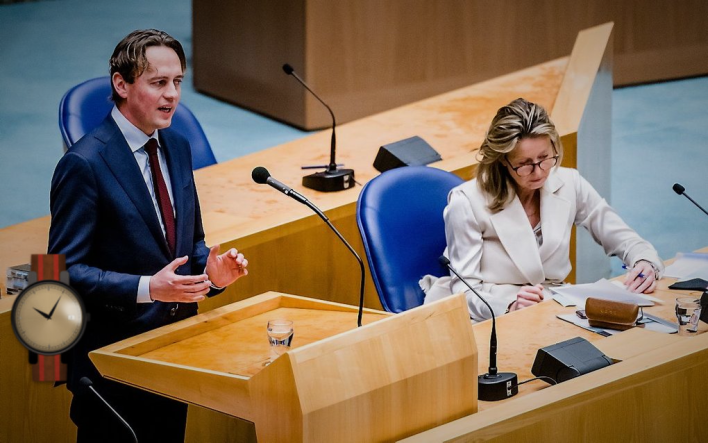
**10:05**
